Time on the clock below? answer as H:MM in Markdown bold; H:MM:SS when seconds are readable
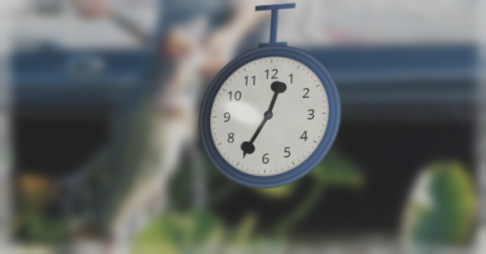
**12:35**
